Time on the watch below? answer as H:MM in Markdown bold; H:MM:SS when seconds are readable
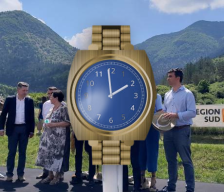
**1:59**
